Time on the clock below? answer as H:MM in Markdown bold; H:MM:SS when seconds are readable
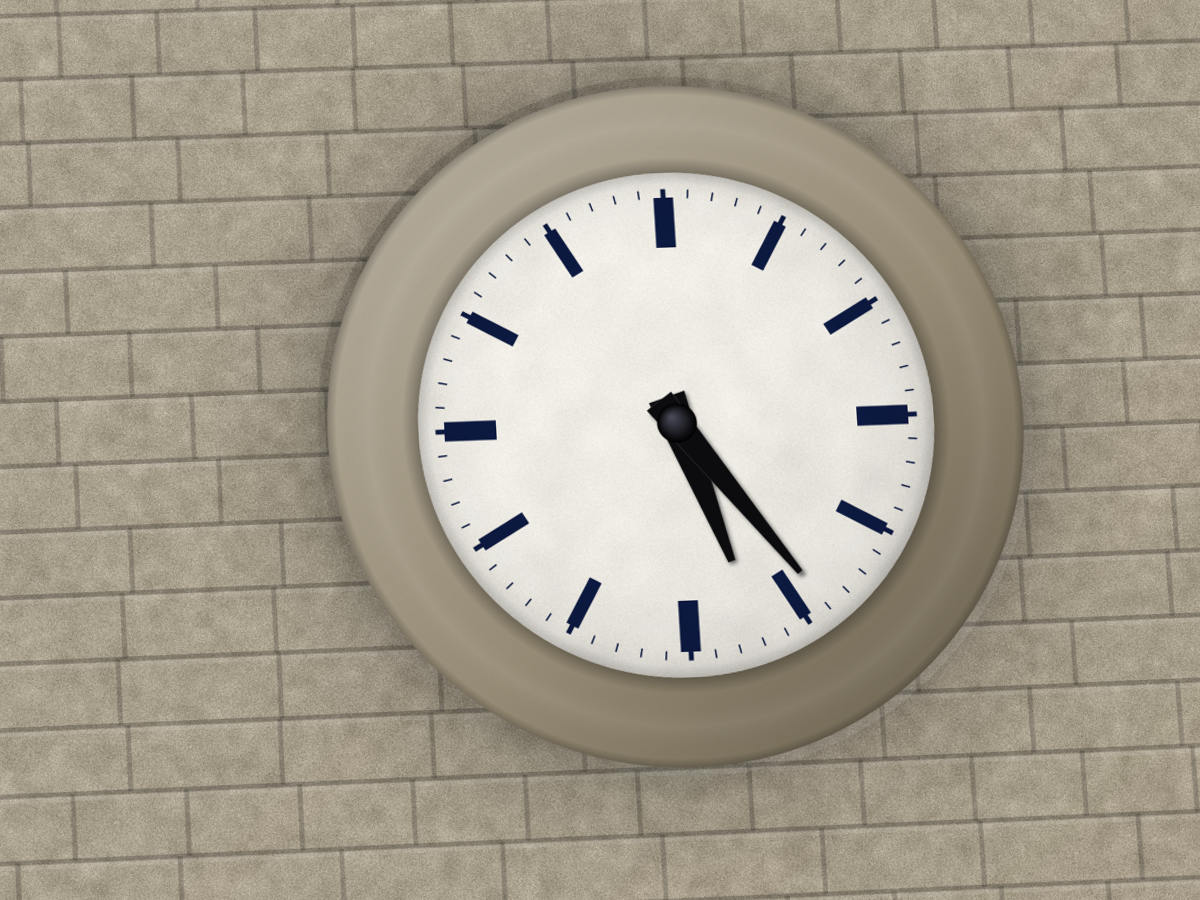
**5:24**
